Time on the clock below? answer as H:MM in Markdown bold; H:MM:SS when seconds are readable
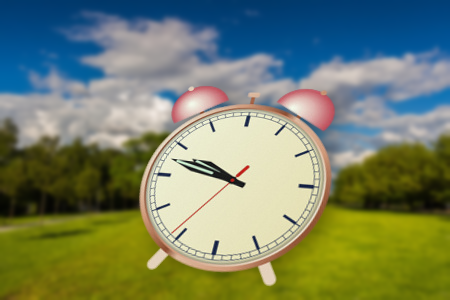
**9:47:36**
